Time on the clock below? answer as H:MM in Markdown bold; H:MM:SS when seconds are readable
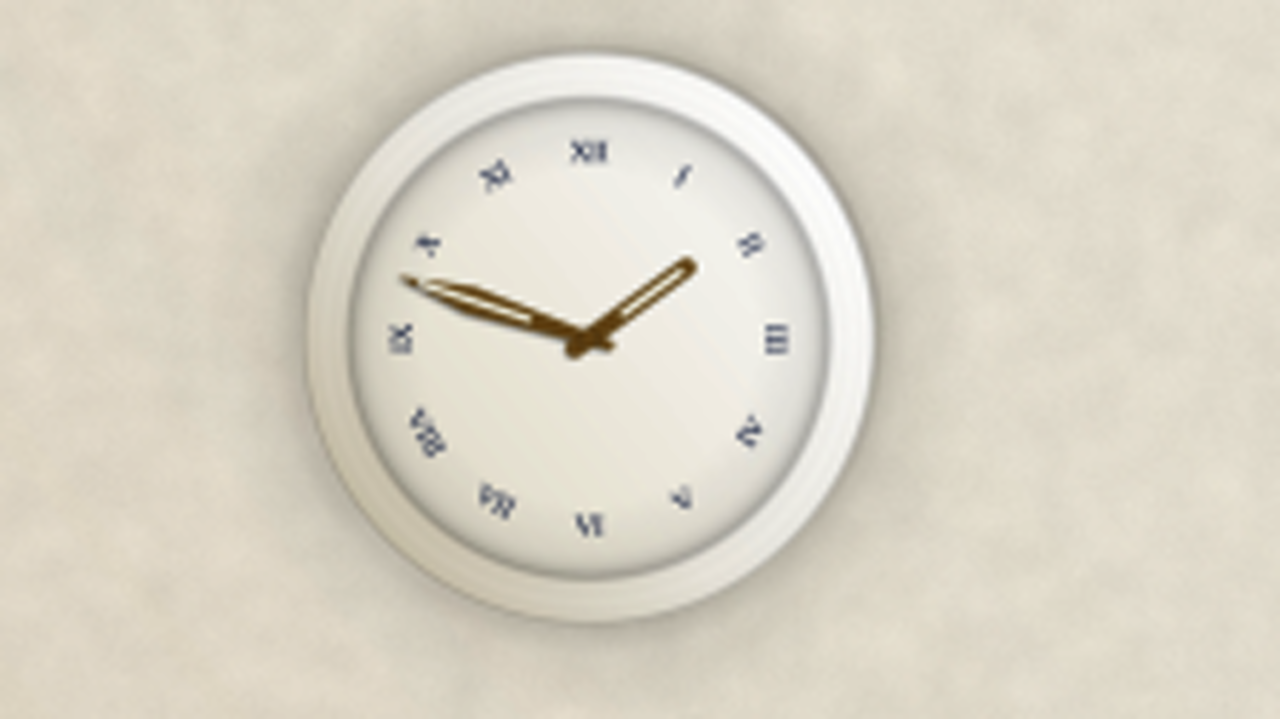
**1:48**
